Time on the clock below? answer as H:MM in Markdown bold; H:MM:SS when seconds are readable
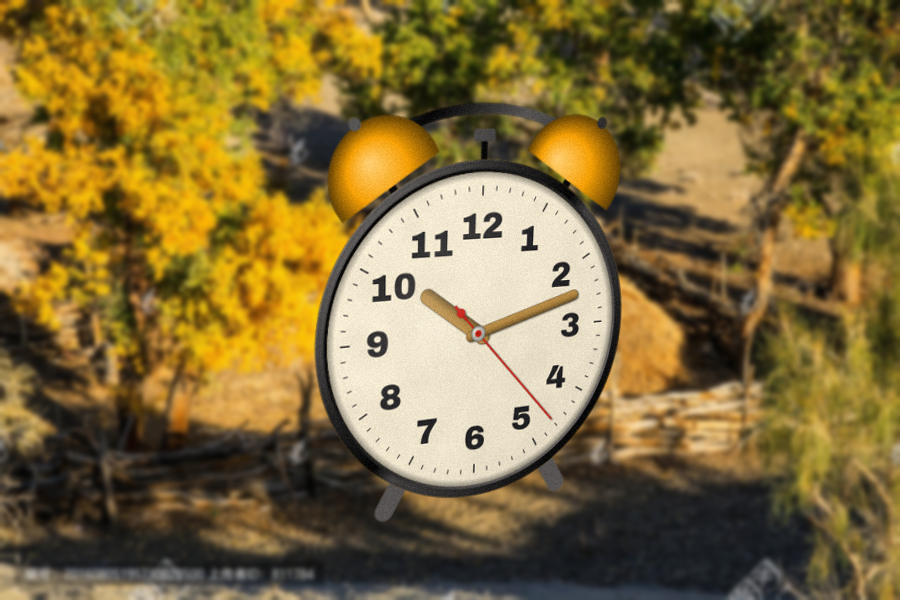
**10:12:23**
